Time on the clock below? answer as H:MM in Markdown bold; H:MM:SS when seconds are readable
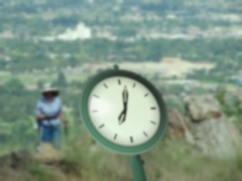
**7:02**
